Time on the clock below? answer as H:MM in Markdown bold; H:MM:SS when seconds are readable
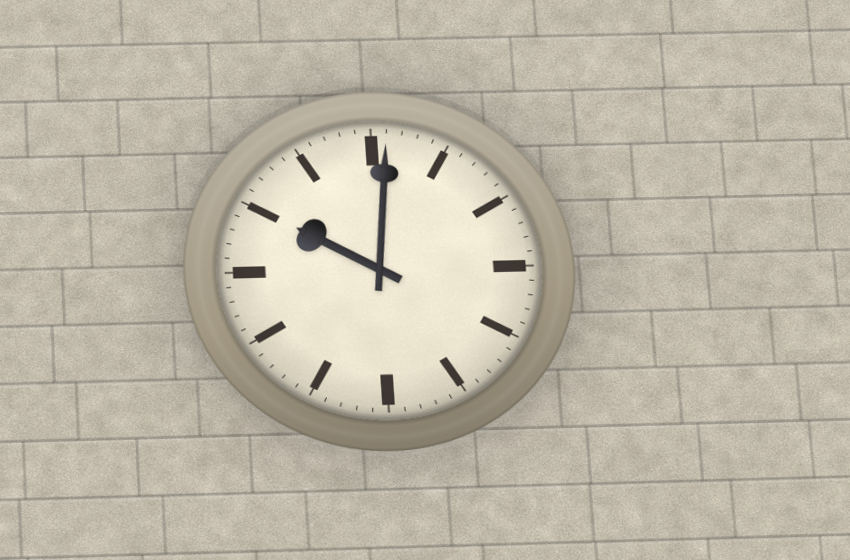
**10:01**
